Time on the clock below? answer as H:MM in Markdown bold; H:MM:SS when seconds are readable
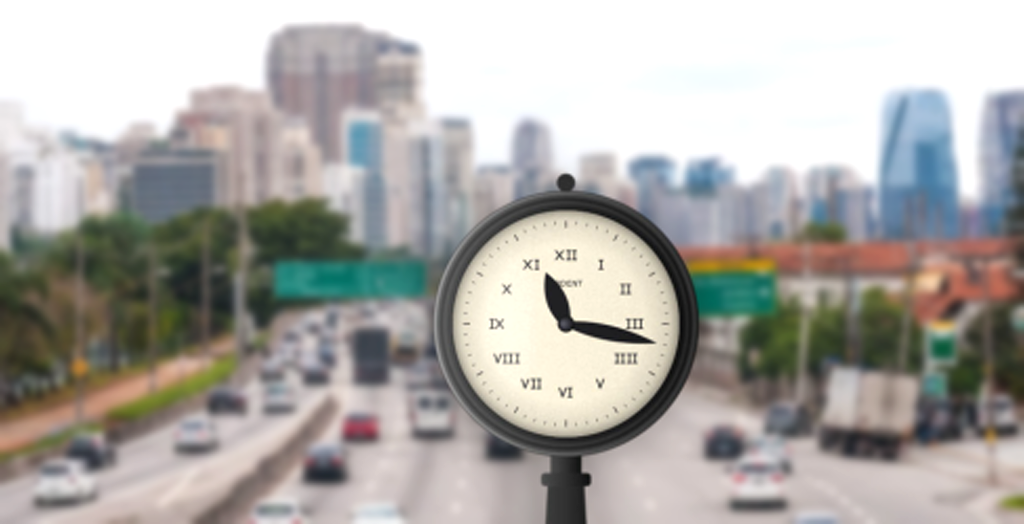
**11:17**
